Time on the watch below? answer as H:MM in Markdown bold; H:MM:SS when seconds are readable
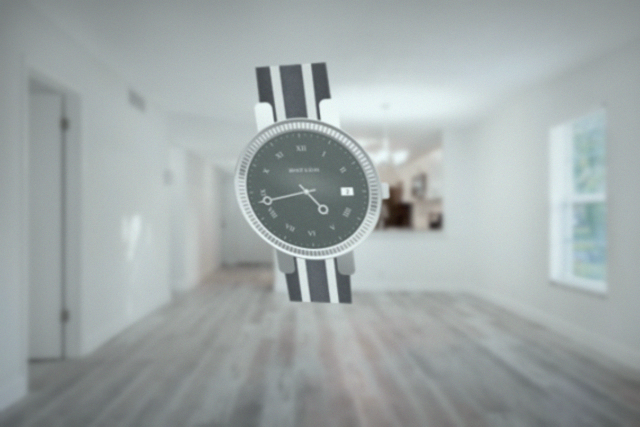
**4:43**
